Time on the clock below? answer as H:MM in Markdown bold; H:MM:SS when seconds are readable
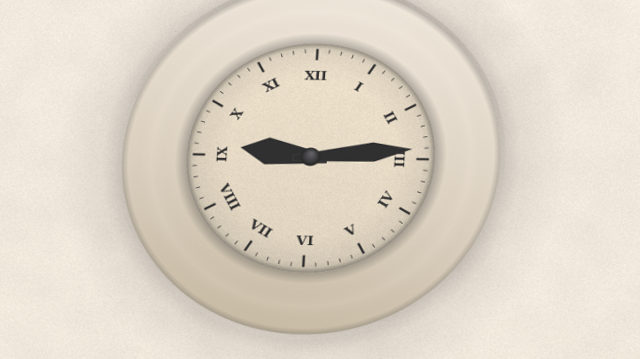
**9:14**
